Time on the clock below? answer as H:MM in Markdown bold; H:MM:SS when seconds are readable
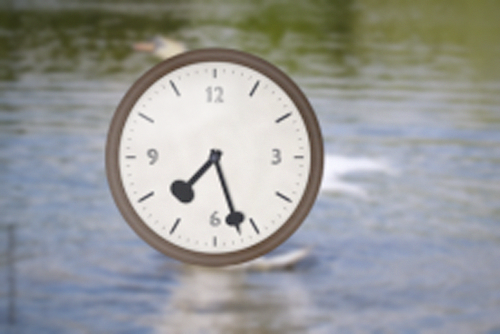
**7:27**
